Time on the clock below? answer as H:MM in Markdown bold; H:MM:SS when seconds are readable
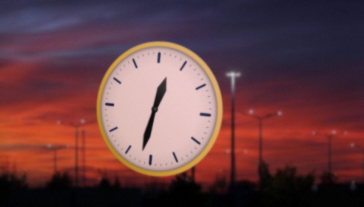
**12:32**
